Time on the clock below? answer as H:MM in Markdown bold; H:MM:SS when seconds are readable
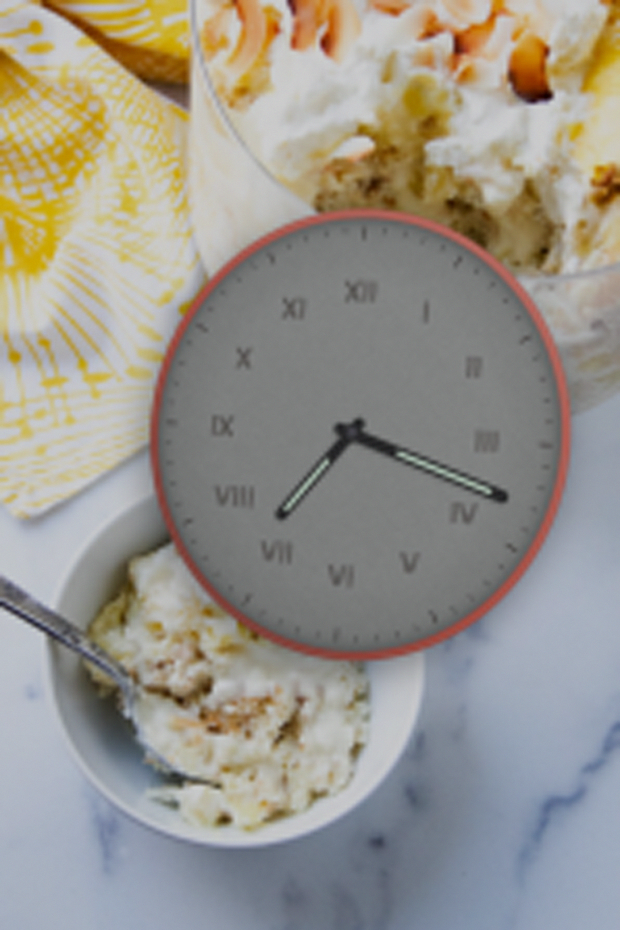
**7:18**
